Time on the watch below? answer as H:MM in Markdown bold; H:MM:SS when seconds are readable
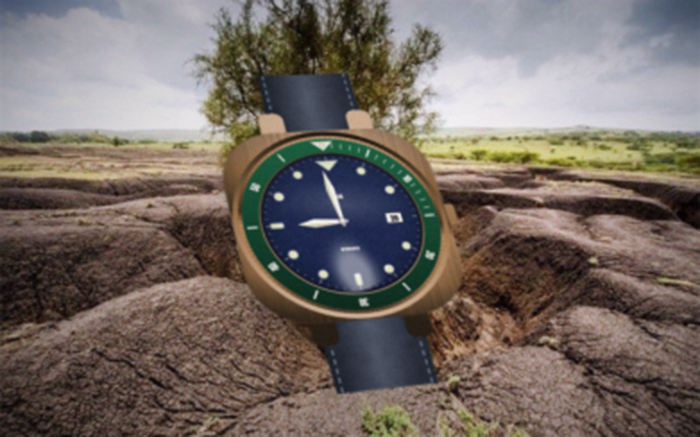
**8:59**
